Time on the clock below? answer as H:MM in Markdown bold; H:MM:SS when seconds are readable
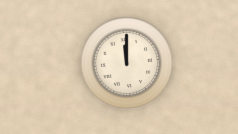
**12:01**
